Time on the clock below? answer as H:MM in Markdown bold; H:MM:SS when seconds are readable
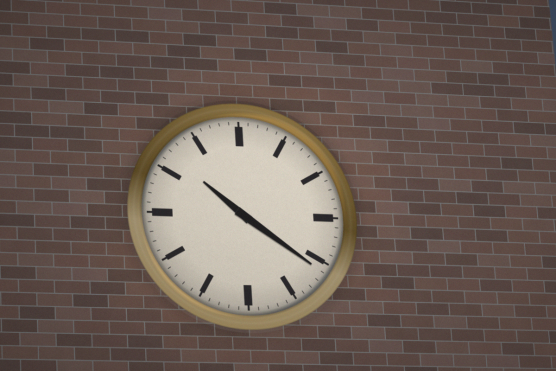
**10:21**
